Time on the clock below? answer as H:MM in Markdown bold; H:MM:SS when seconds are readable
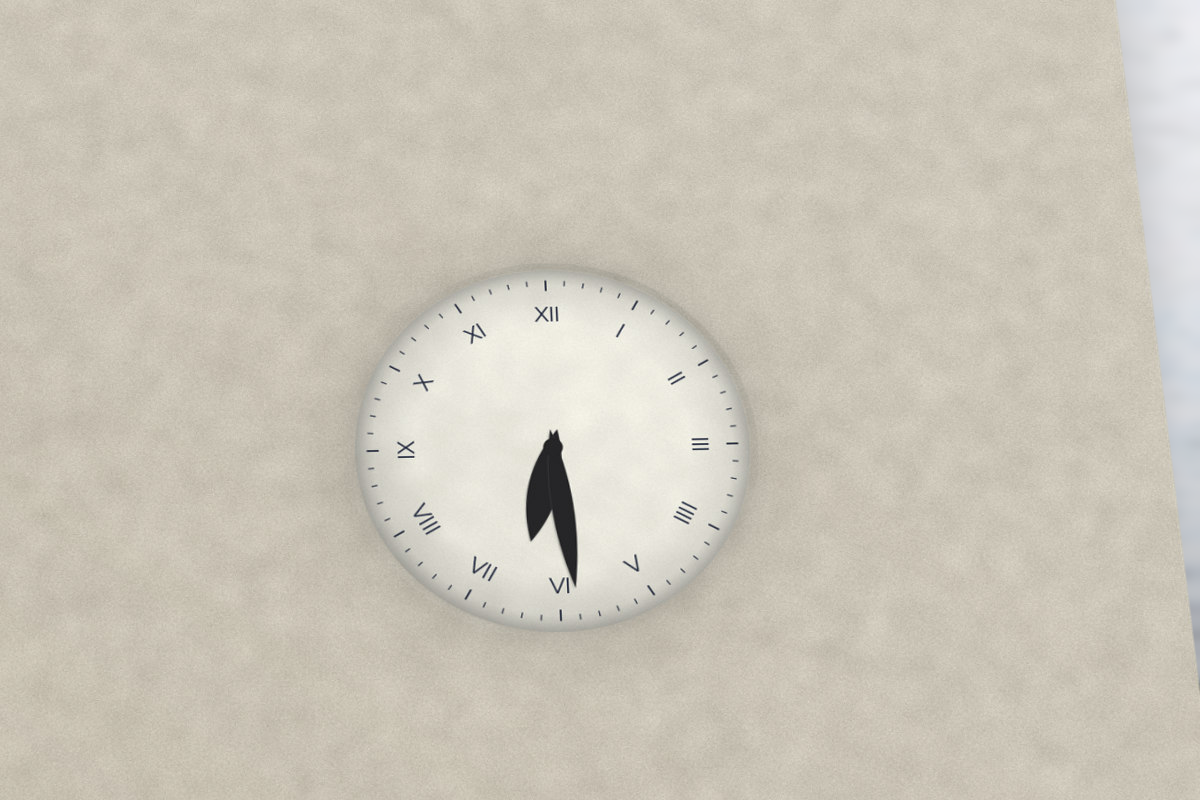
**6:29**
